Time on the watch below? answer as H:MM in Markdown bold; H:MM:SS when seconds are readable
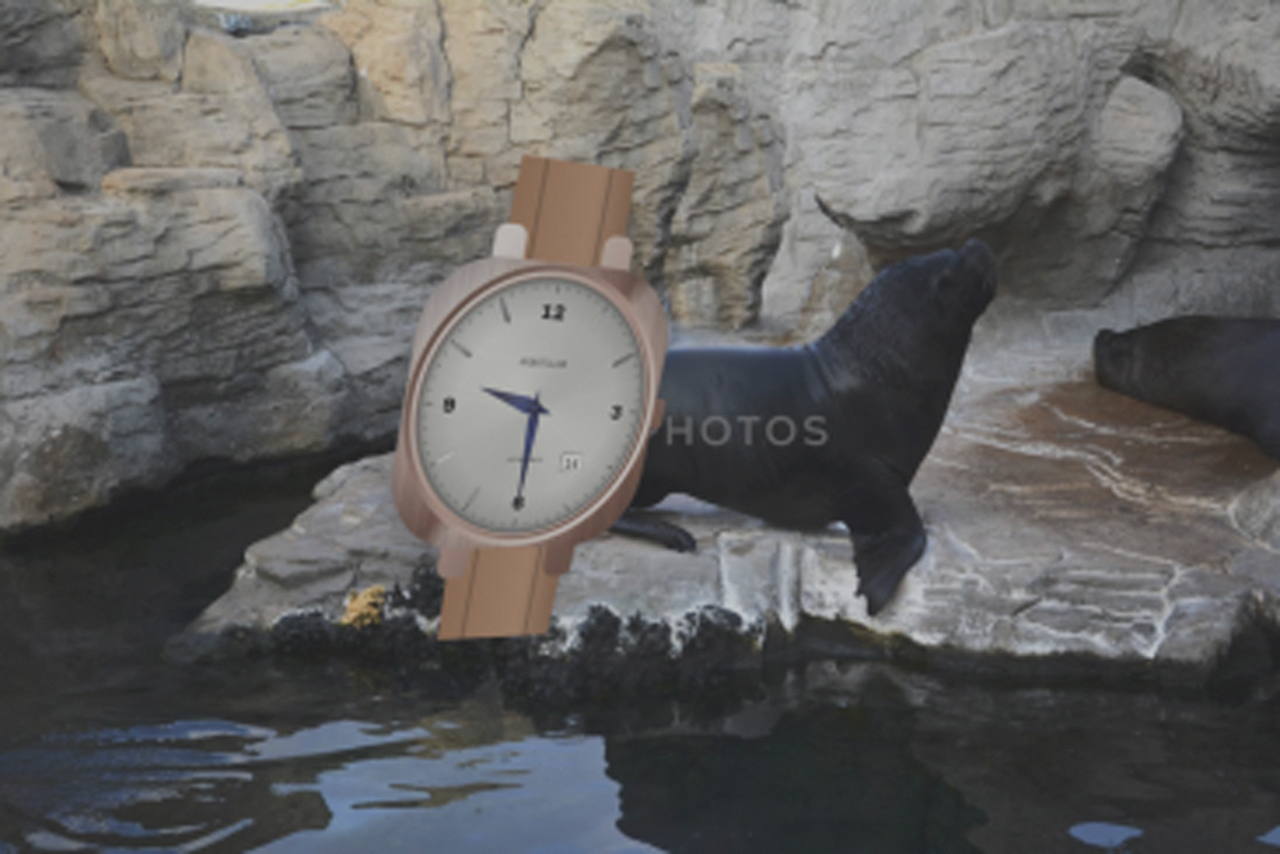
**9:30**
